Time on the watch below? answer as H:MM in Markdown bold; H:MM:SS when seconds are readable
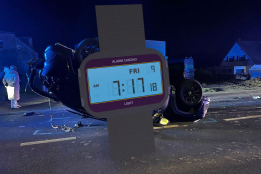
**7:17:18**
